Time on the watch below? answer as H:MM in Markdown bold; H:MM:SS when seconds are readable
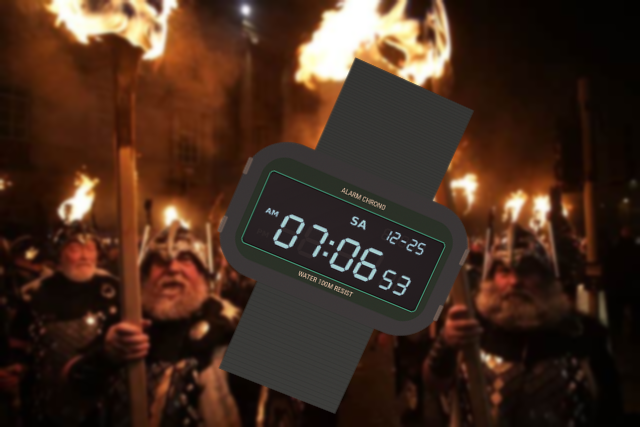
**7:06:53**
